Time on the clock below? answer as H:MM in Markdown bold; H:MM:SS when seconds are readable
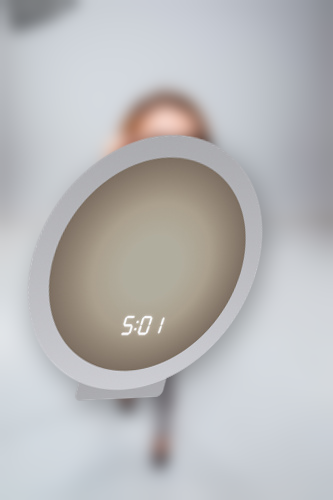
**5:01**
